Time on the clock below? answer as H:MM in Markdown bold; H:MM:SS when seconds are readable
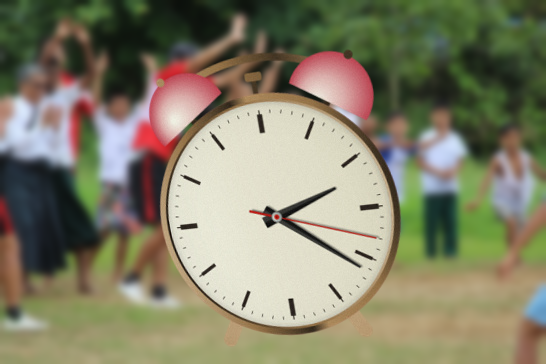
**2:21:18**
